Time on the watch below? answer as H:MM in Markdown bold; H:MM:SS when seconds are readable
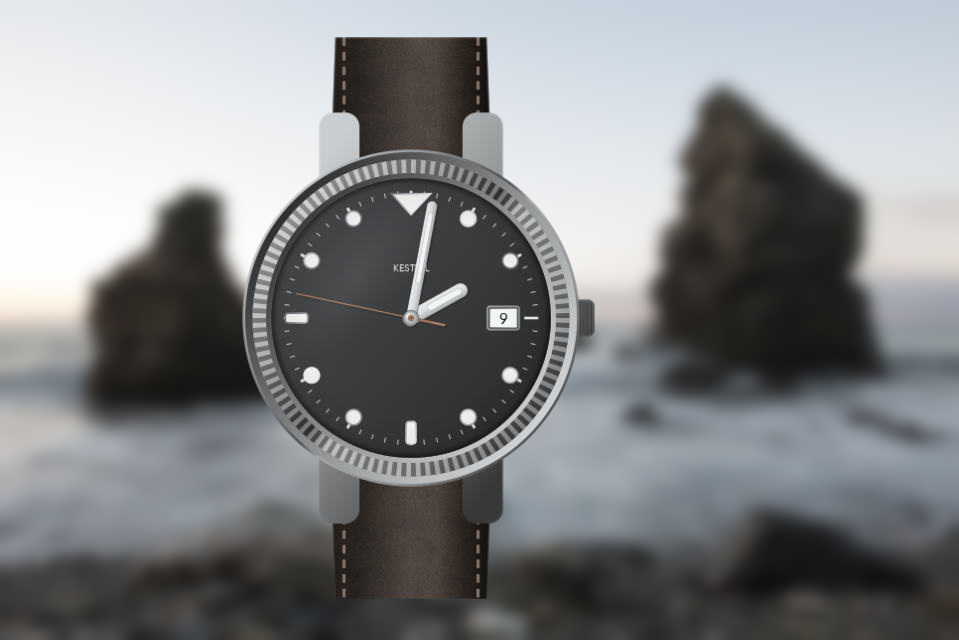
**2:01:47**
